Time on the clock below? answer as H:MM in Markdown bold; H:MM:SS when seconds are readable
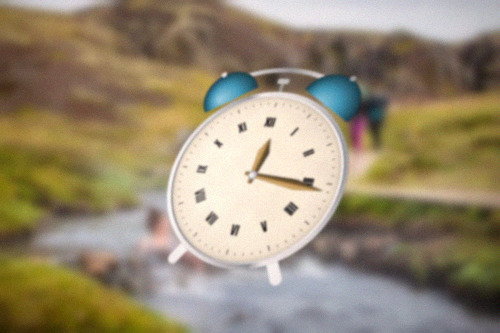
**12:16**
